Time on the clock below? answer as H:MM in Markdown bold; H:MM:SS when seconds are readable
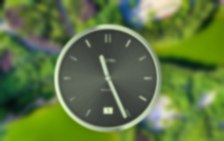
**11:26**
